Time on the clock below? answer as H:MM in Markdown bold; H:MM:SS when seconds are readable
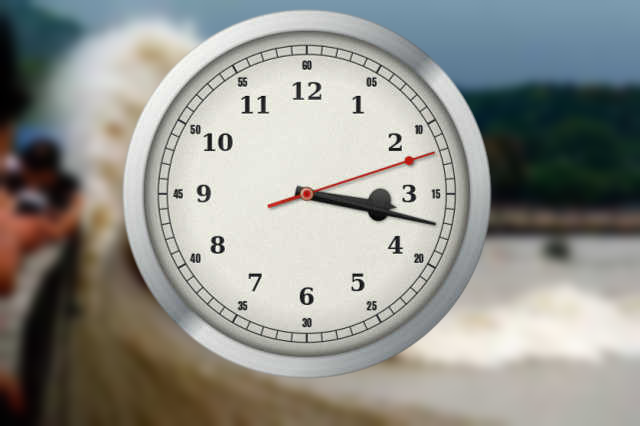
**3:17:12**
